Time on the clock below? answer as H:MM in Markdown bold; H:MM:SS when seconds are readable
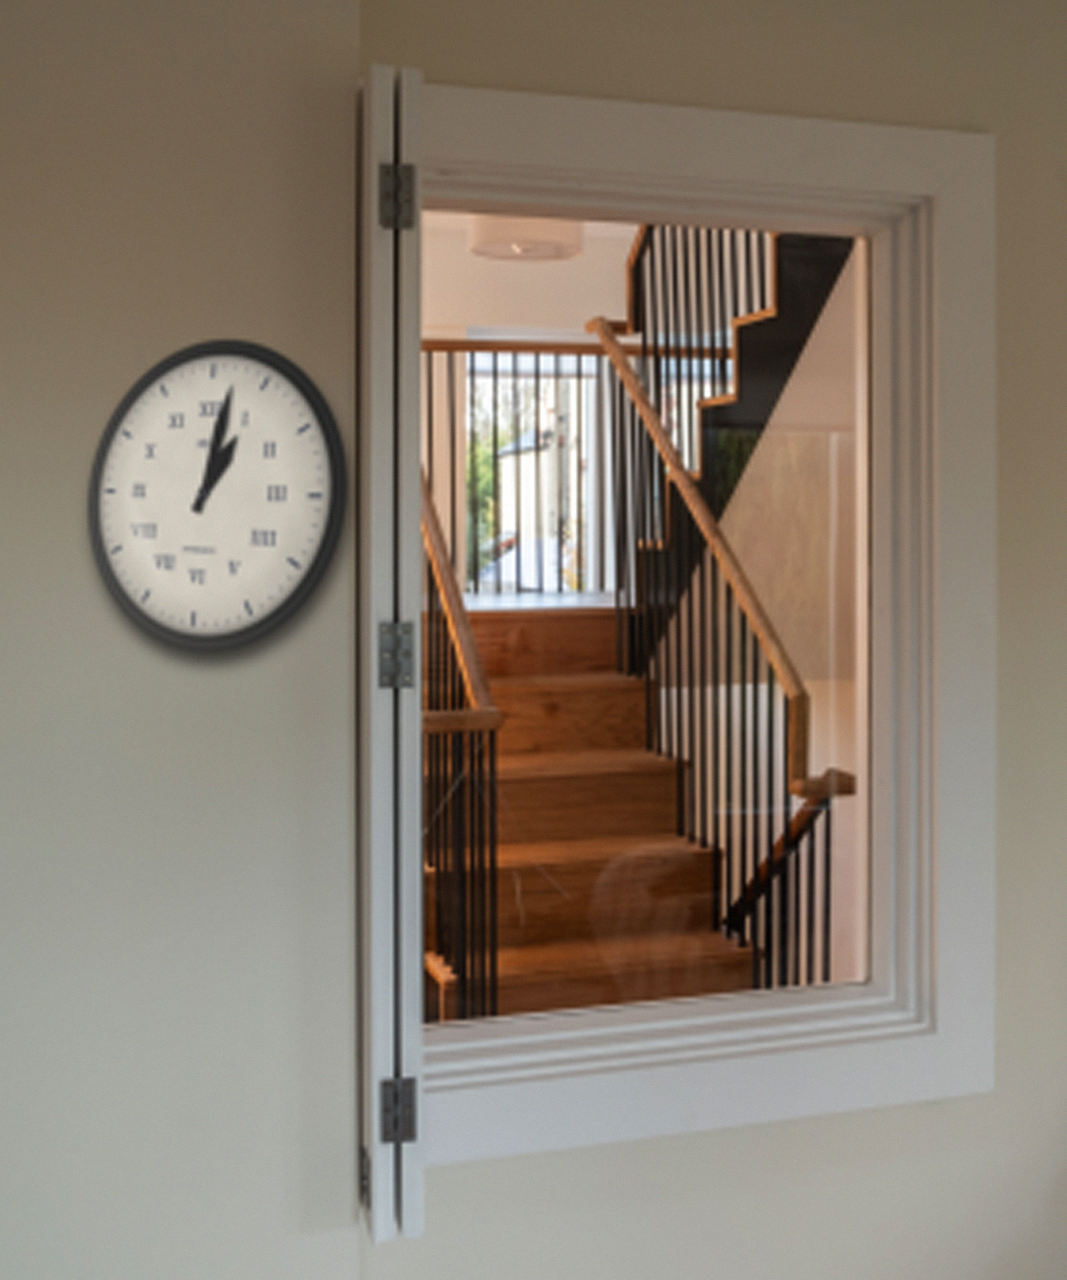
**1:02**
